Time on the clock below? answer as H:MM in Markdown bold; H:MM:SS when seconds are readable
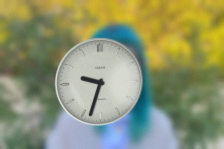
**9:33**
